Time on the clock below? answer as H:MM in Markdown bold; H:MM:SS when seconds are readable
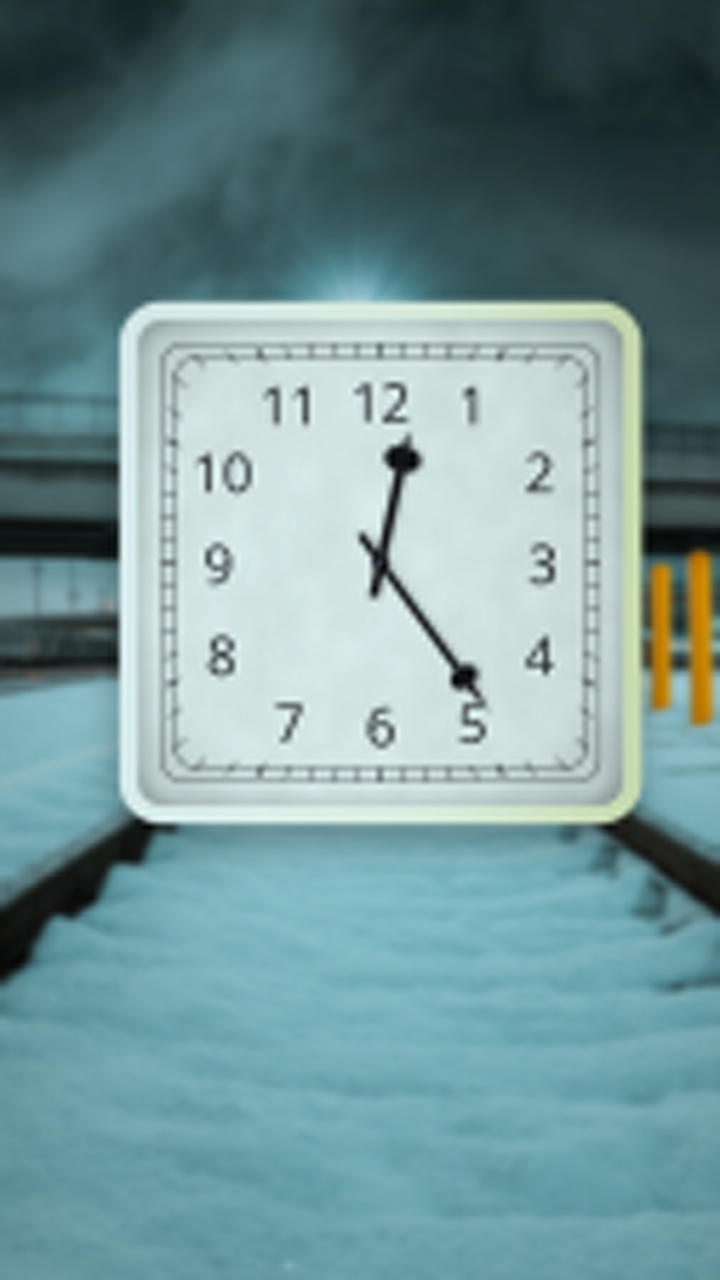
**12:24**
